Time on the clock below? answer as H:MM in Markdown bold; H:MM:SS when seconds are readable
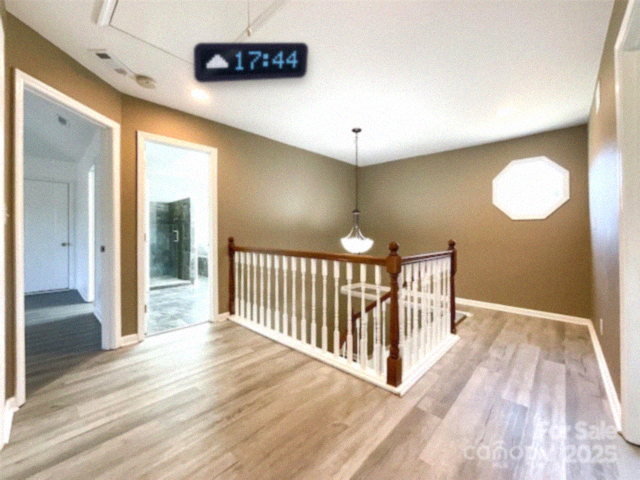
**17:44**
